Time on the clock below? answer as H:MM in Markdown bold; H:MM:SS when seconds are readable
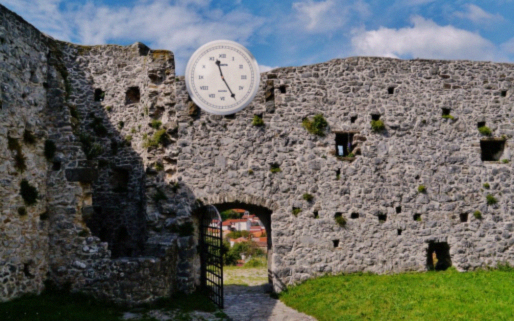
**11:25**
